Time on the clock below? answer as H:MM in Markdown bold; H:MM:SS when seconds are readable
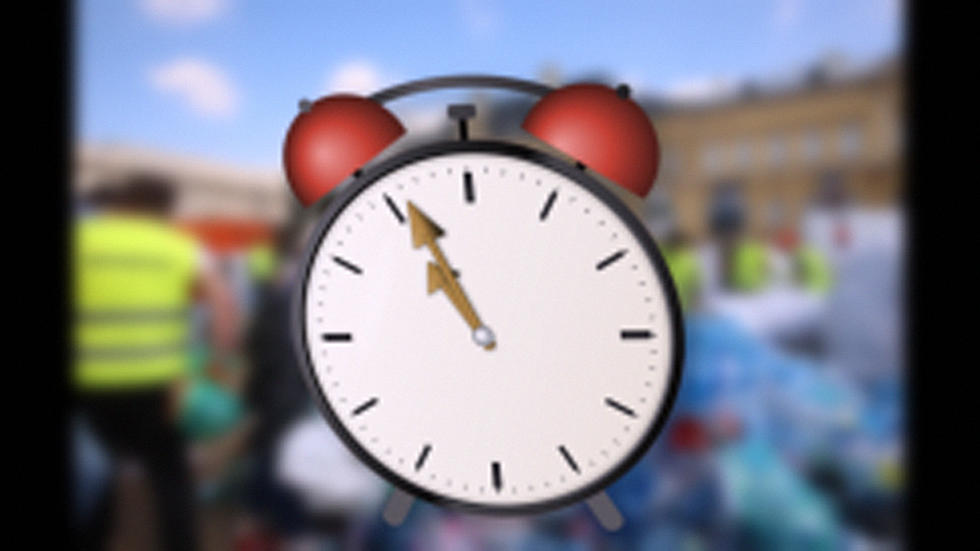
**10:56**
